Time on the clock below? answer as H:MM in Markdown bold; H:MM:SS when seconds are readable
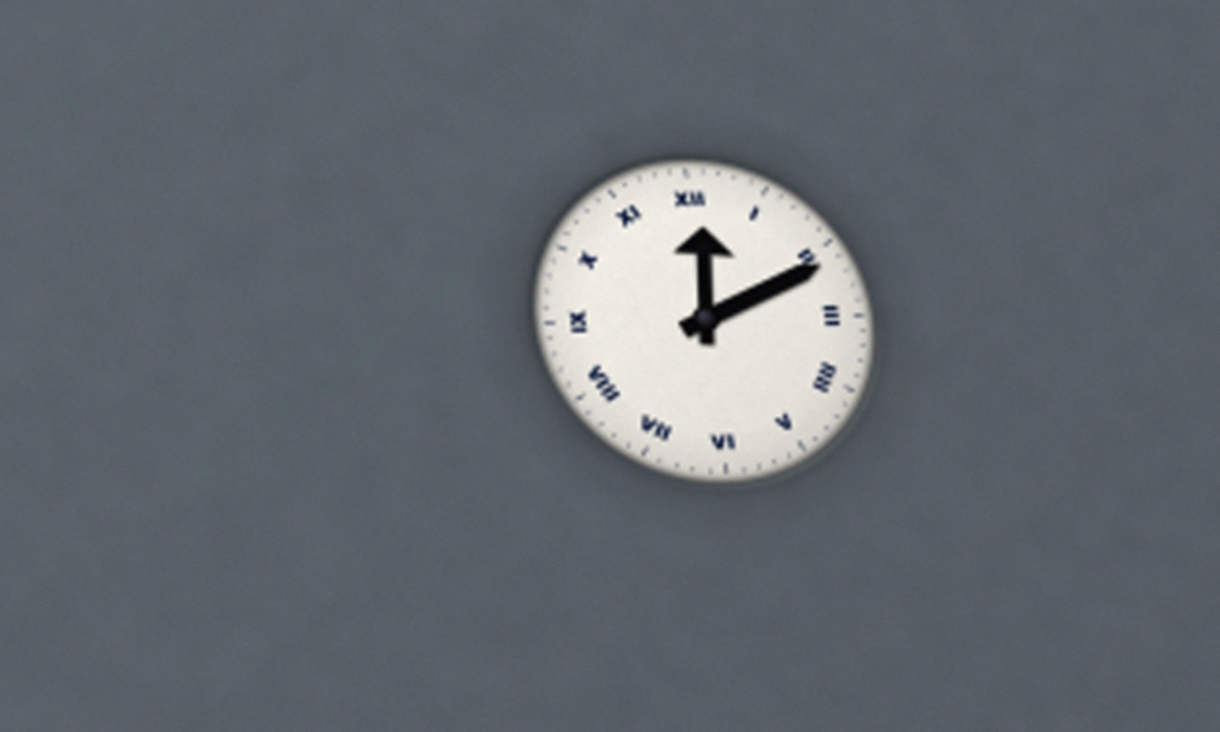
**12:11**
